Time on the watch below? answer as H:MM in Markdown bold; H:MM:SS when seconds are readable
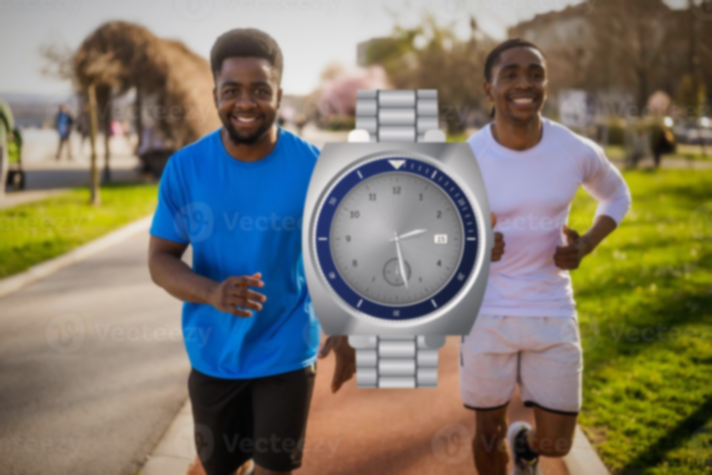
**2:28**
